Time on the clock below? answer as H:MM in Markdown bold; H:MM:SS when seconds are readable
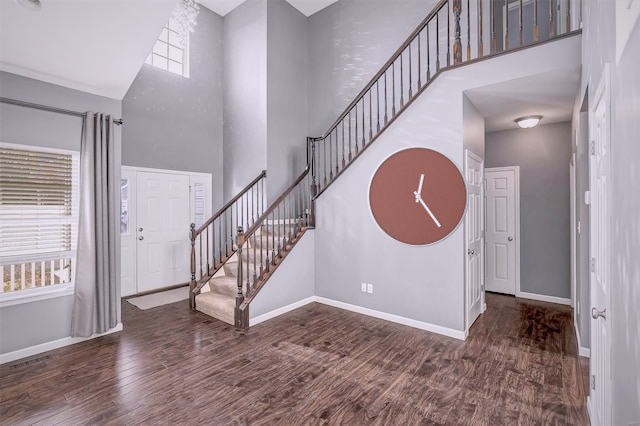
**12:24**
